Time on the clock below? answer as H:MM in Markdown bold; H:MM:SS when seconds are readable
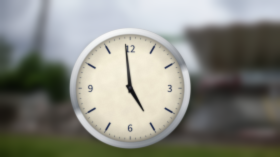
**4:59**
